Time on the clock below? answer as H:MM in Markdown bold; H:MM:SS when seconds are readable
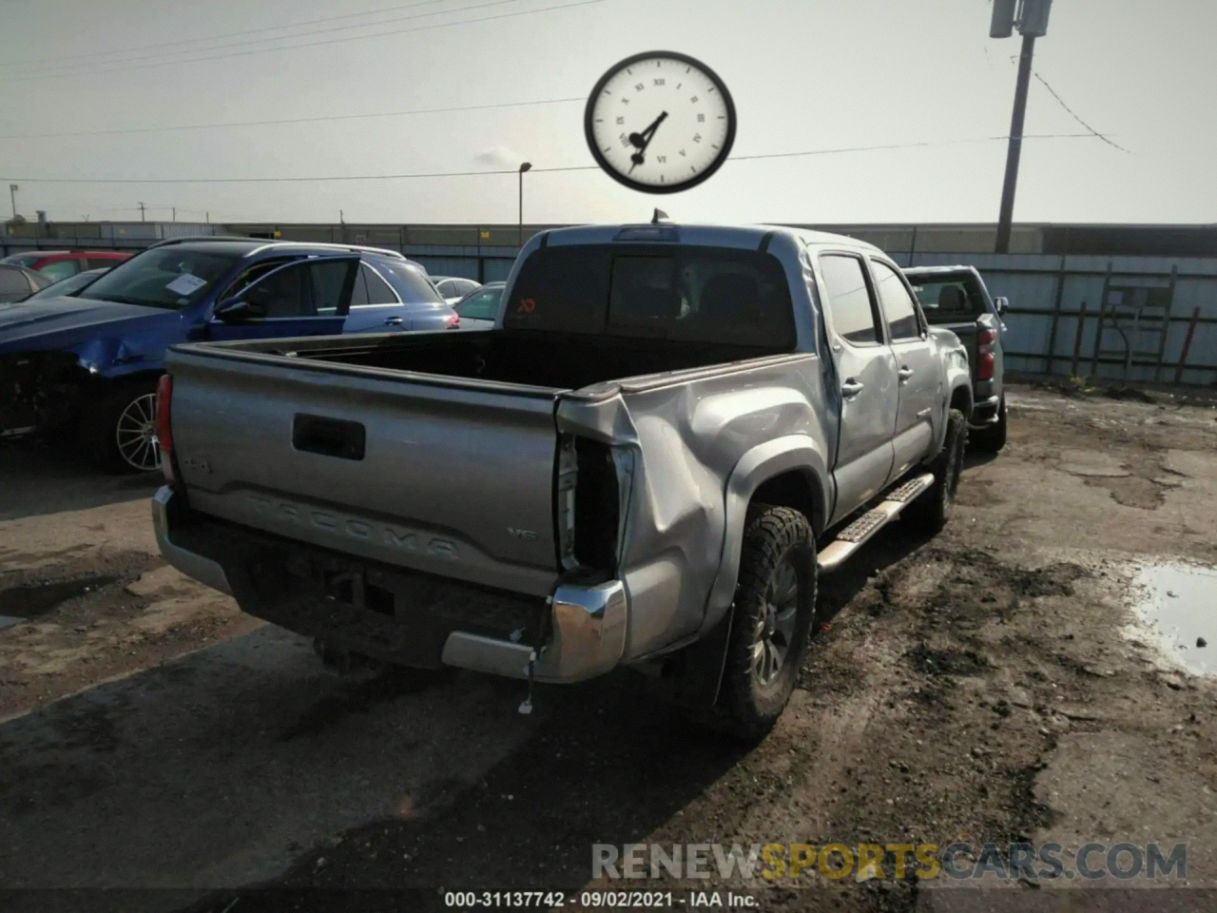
**7:35**
